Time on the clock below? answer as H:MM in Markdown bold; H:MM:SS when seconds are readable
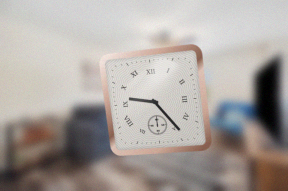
**9:24**
